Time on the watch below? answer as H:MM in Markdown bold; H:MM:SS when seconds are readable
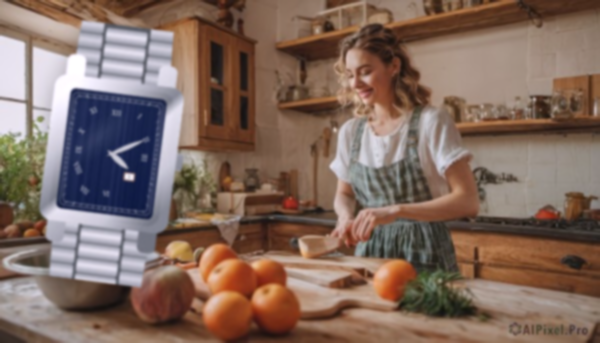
**4:10**
